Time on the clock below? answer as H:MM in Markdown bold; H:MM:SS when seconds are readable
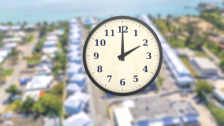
**2:00**
